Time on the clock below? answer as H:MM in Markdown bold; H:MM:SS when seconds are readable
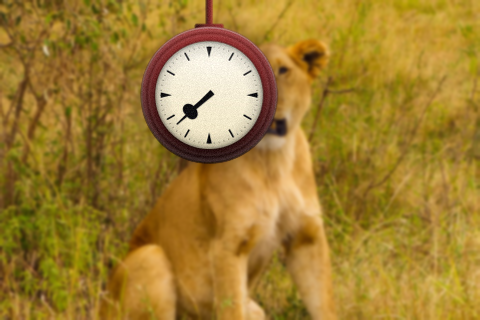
**7:38**
